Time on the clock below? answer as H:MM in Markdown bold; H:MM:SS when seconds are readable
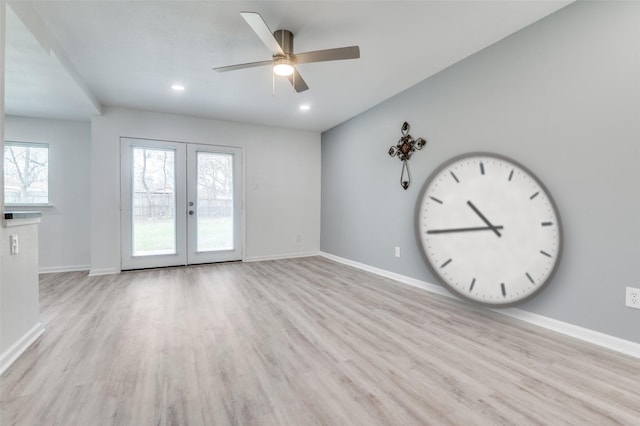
**10:45**
